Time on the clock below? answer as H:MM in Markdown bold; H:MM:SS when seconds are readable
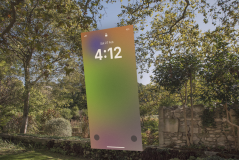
**4:12**
